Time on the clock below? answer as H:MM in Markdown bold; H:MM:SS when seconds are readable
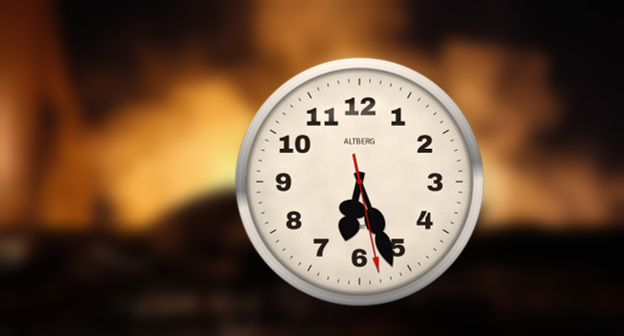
**6:26:28**
